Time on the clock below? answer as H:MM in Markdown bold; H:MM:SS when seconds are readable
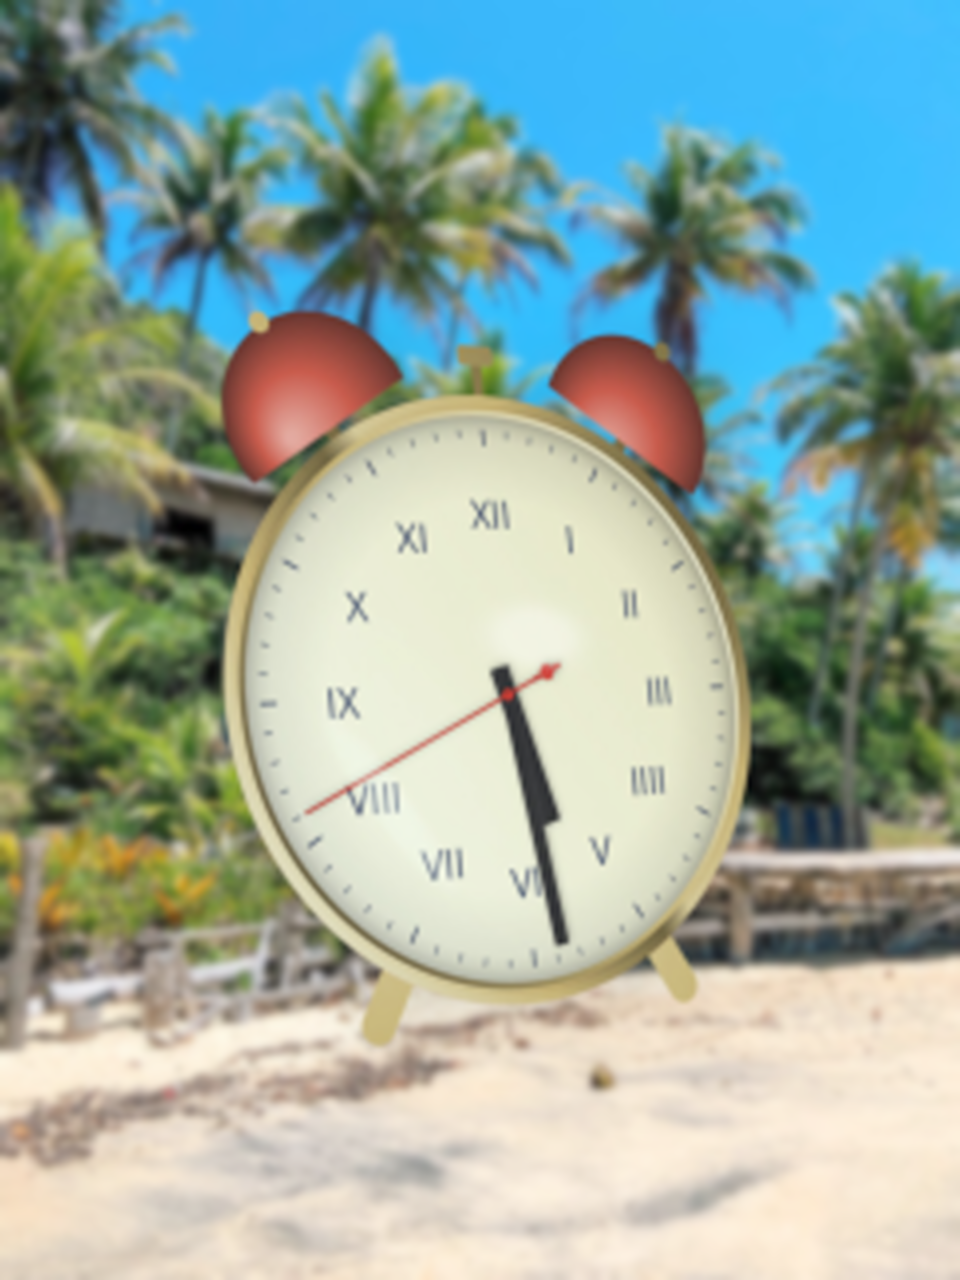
**5:28:41**
